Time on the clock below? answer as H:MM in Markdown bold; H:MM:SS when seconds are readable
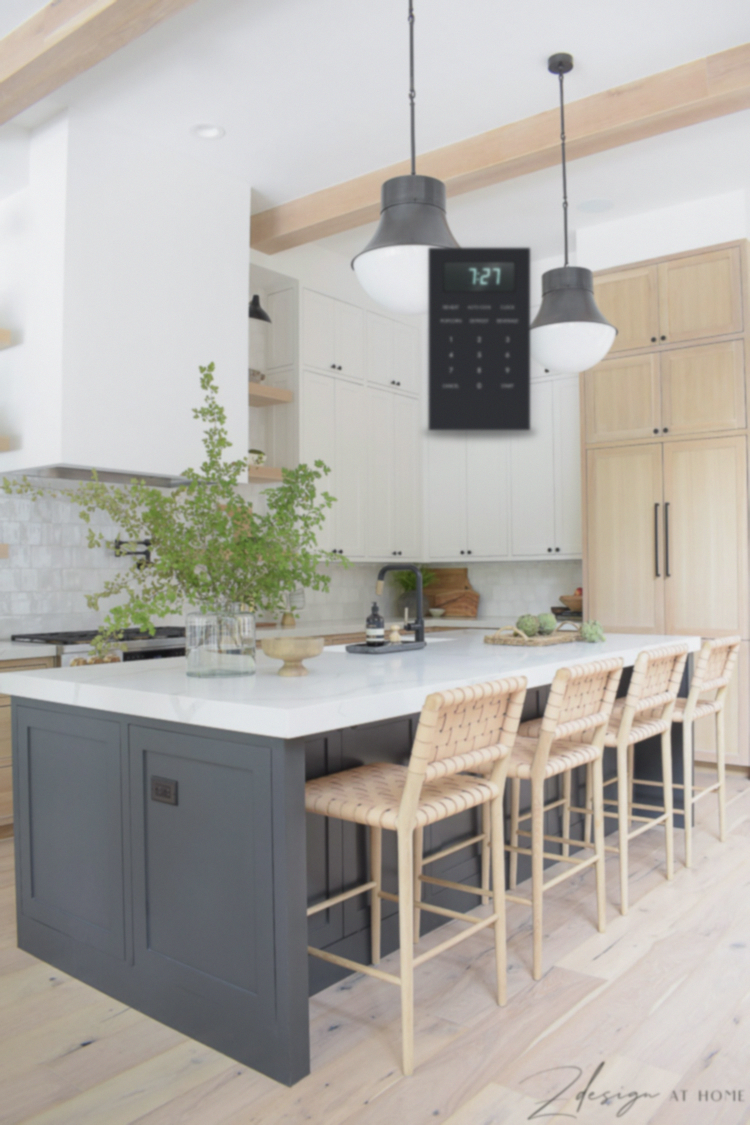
**7:27**
